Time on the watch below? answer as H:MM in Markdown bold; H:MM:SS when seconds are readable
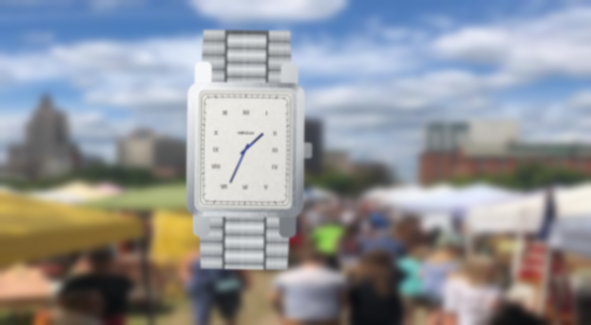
**1:34**
